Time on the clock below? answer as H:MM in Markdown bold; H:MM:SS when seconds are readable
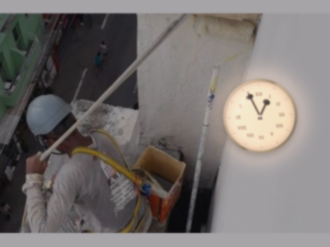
**12:56**
